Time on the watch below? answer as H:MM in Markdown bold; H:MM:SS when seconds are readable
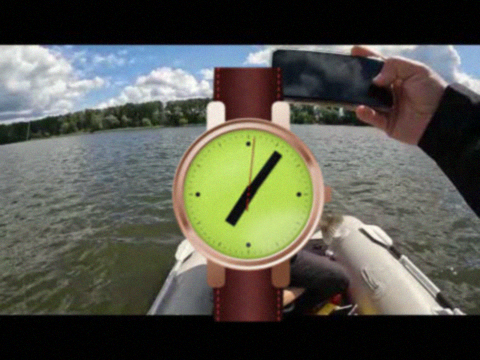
**7:06:01**
